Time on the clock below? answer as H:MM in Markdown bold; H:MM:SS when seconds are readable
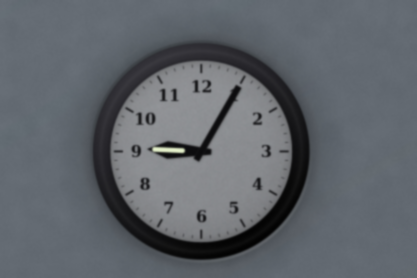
**9:05**
